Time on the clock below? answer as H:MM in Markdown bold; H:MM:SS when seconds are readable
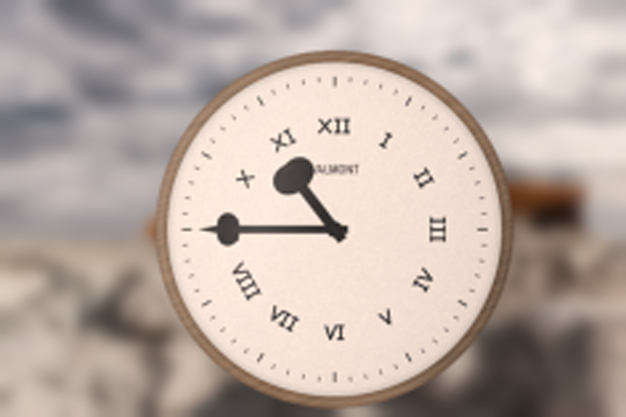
**10:45**
